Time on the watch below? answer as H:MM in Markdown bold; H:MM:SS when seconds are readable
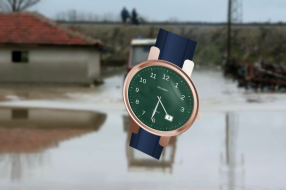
**4:31**
